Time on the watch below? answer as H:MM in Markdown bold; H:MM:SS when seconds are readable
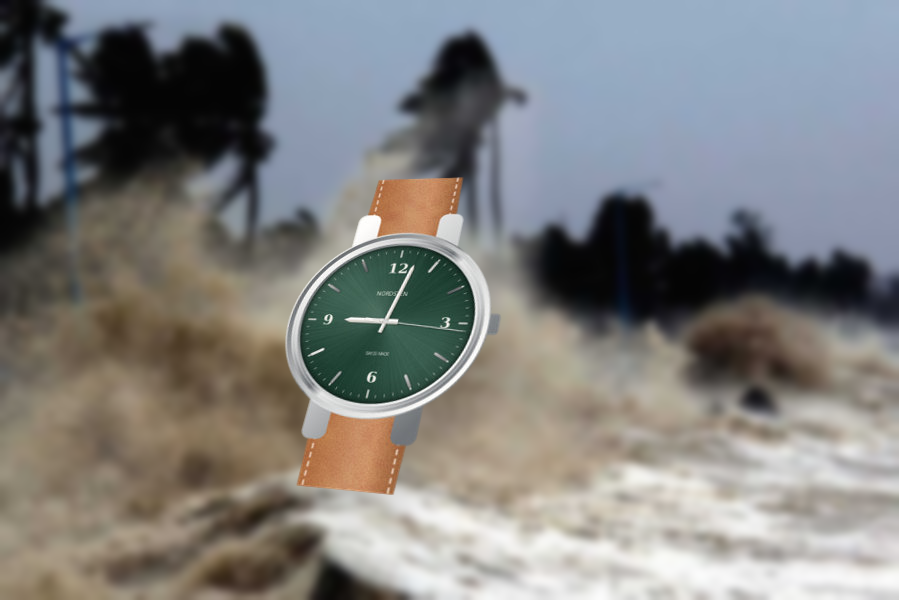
**9:02:16**
